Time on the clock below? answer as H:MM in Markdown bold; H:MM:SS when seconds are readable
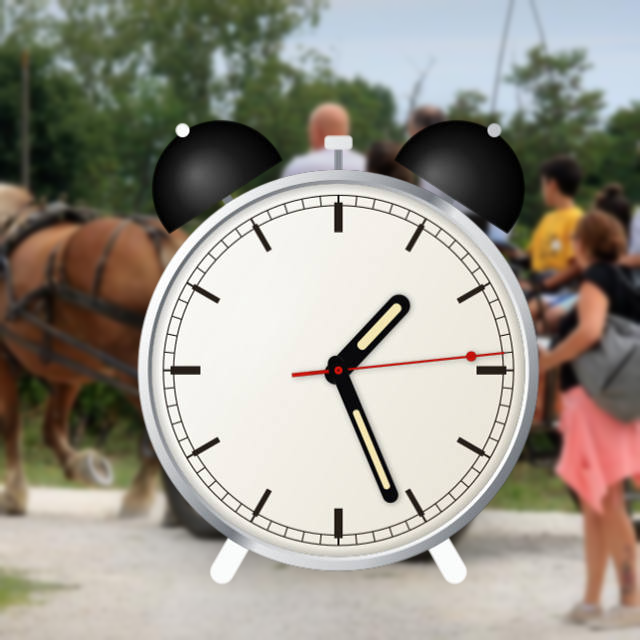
**1:26:14**
